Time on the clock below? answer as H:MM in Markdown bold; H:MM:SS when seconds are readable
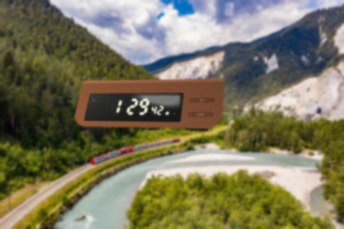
**1:29**
